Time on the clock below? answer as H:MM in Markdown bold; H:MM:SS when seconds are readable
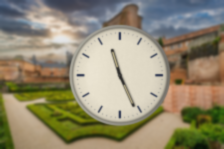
**11:26**
